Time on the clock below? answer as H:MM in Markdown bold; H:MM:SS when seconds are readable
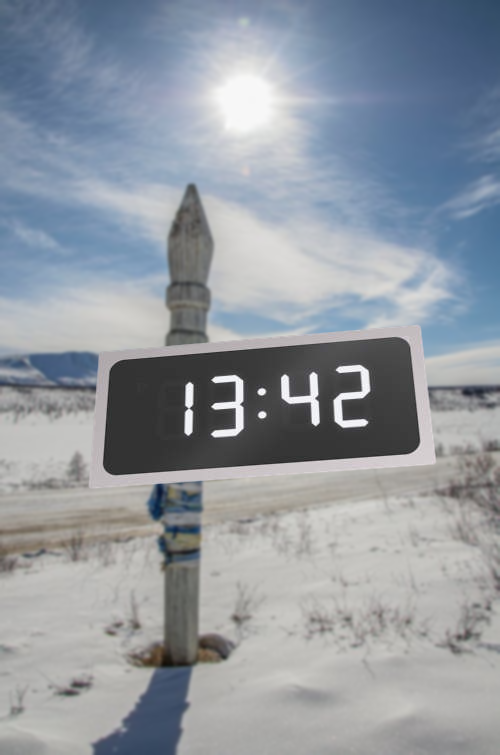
**13:42**
